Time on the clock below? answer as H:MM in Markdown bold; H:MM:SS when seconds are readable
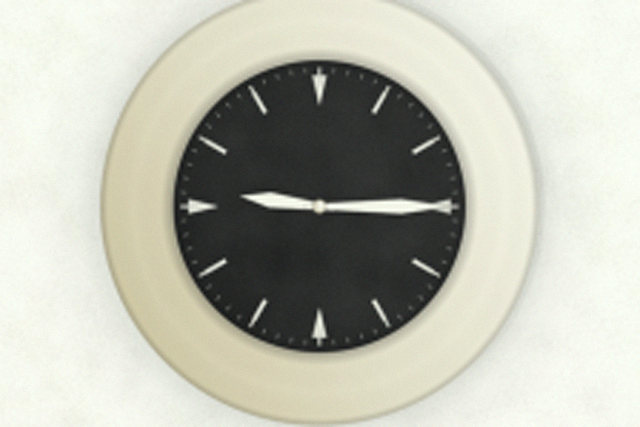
**9:15**
